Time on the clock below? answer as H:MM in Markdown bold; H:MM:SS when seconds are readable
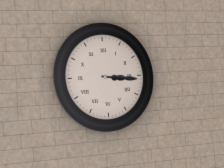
**3:16**
